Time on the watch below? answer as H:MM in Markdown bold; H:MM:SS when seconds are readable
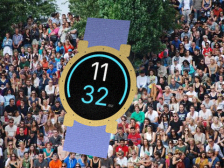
**11:32**
